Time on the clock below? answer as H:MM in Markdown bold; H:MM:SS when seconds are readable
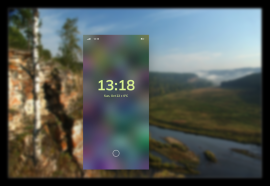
**13:18**
